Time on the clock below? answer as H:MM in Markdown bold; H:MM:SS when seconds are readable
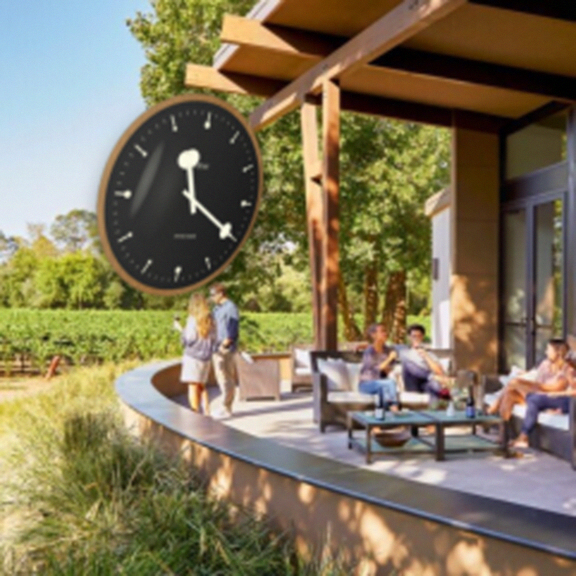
**11:20**
